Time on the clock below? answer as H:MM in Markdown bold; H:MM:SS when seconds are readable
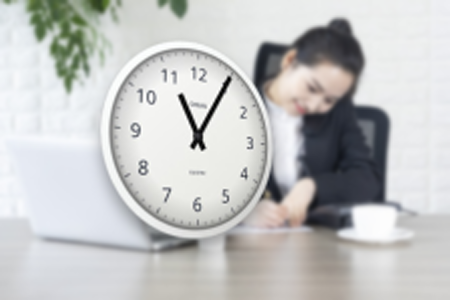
**11:05**
